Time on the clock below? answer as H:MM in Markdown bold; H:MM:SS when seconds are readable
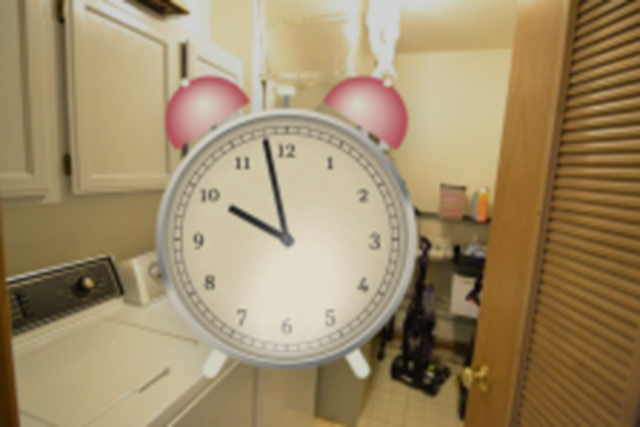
**9:58**
